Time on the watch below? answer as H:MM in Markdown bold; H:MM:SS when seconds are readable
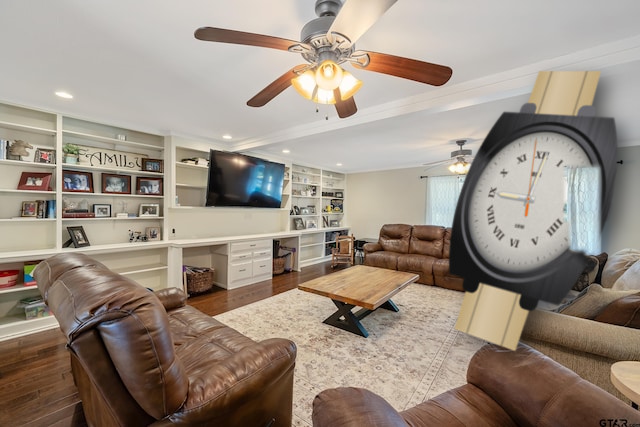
**9:00:58**
